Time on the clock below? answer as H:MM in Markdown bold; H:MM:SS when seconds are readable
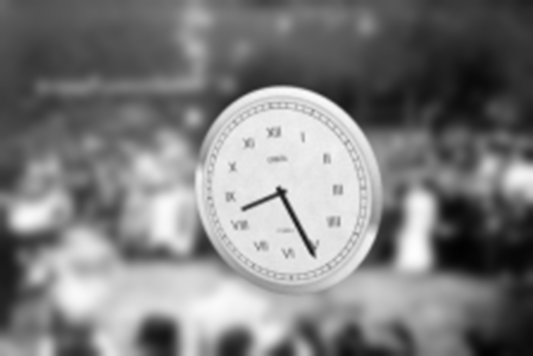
**8:26**
